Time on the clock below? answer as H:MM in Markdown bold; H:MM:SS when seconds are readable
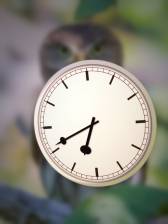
**6:41**
